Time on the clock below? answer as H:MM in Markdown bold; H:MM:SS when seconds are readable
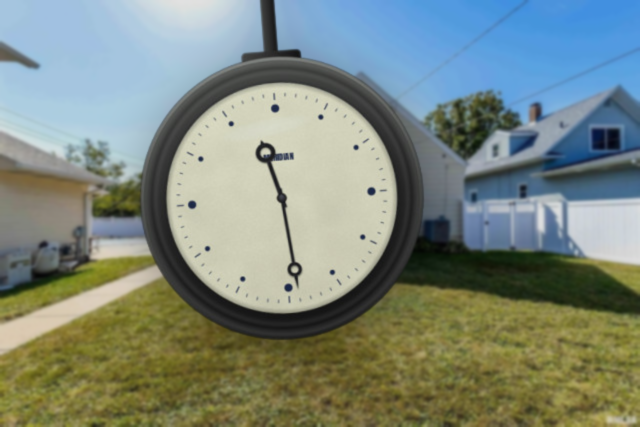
**11:29**
